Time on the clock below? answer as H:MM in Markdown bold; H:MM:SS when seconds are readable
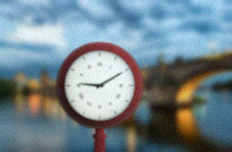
**9:10**
